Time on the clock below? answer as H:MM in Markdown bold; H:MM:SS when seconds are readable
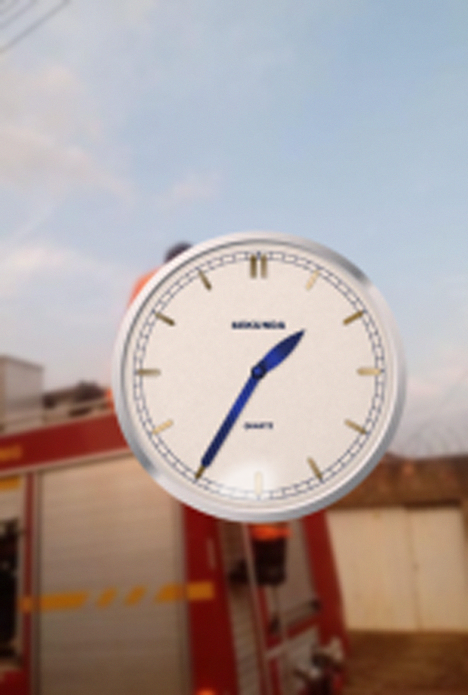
**1:35**
